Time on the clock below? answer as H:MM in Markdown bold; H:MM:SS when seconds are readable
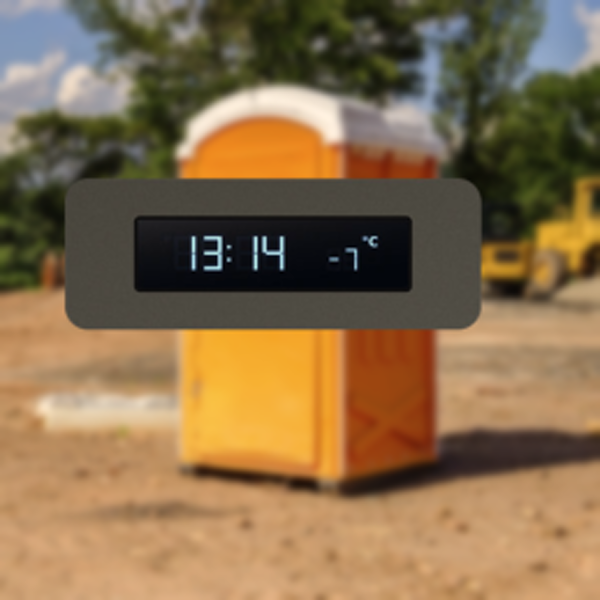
**13:14**
